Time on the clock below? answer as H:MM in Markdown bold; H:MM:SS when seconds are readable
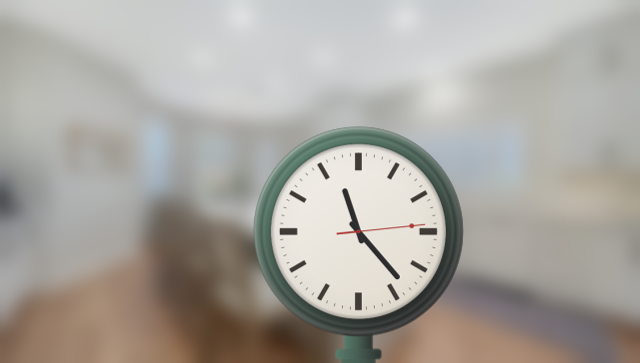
**11:23:14**
